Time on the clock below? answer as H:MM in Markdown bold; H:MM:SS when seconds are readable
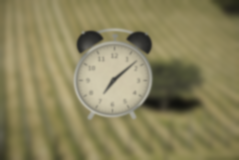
**7:08**
